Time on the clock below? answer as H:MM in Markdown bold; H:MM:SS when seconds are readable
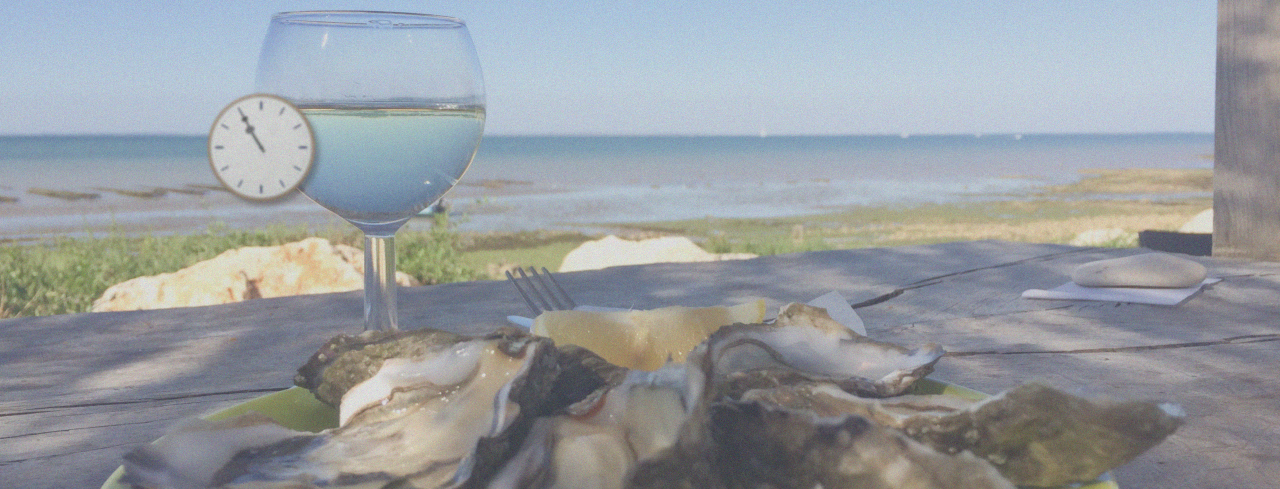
**10:55**
